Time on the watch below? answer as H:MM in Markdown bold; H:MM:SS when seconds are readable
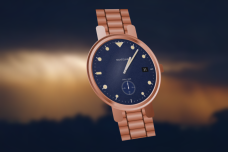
**1:07**
